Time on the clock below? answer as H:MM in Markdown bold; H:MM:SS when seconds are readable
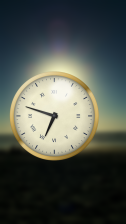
**6:48**
